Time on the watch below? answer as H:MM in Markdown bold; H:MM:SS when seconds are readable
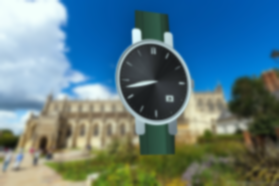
**8:43**
